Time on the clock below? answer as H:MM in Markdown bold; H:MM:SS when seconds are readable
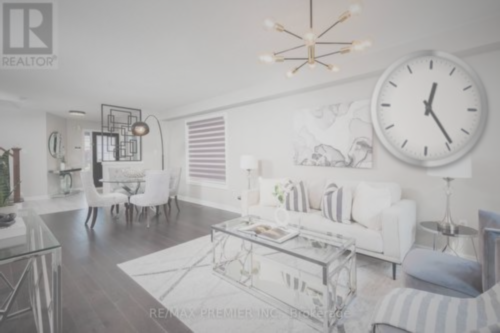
**12:24**
